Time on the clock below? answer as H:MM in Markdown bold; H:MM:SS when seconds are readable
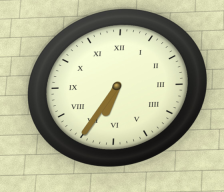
**6:35**
